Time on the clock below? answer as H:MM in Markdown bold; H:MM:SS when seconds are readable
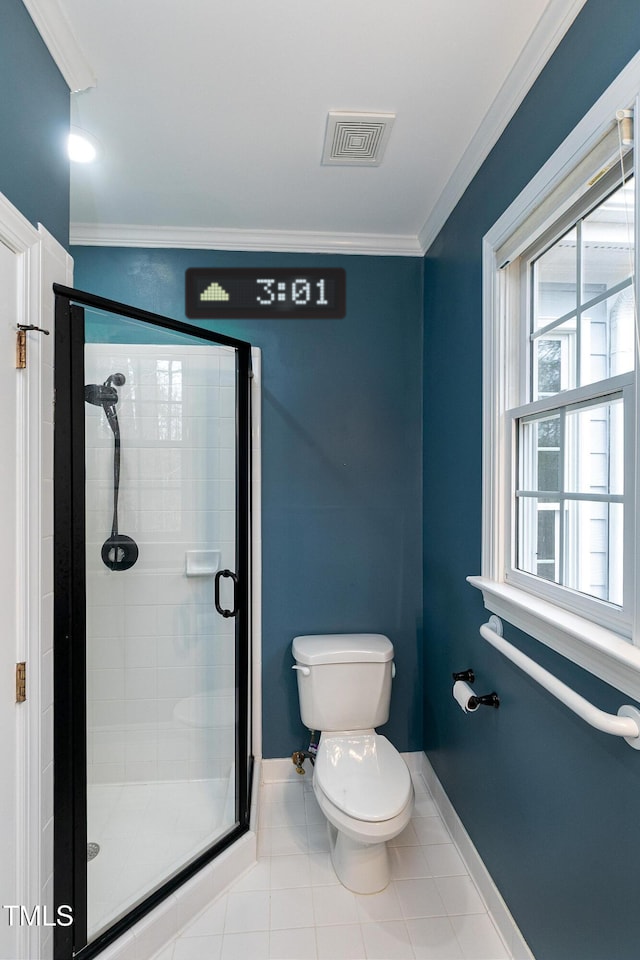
**3:01**
